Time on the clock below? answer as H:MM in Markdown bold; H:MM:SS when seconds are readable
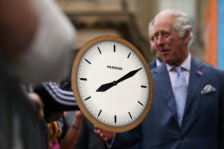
**8:10**
